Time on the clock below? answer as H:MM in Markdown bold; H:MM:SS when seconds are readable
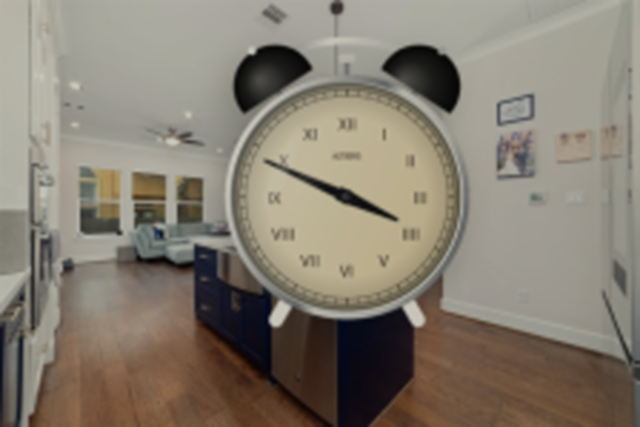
**3:49**
